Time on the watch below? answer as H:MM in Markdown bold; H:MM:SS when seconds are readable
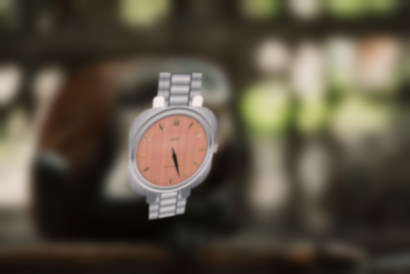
**5:27**
